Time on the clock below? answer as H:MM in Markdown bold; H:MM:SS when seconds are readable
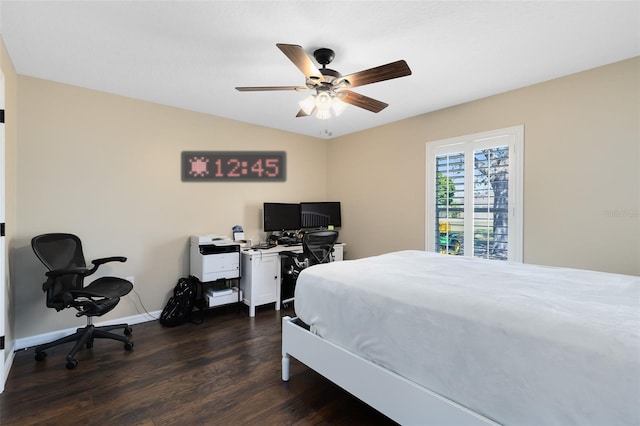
**12:45**
